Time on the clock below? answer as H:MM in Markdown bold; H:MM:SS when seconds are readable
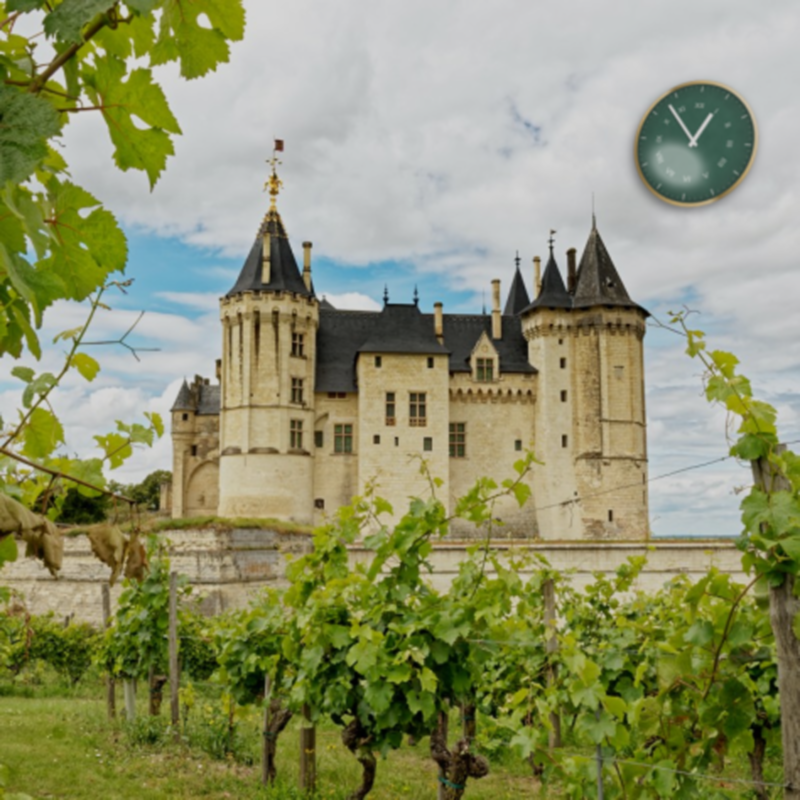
**12:53**
